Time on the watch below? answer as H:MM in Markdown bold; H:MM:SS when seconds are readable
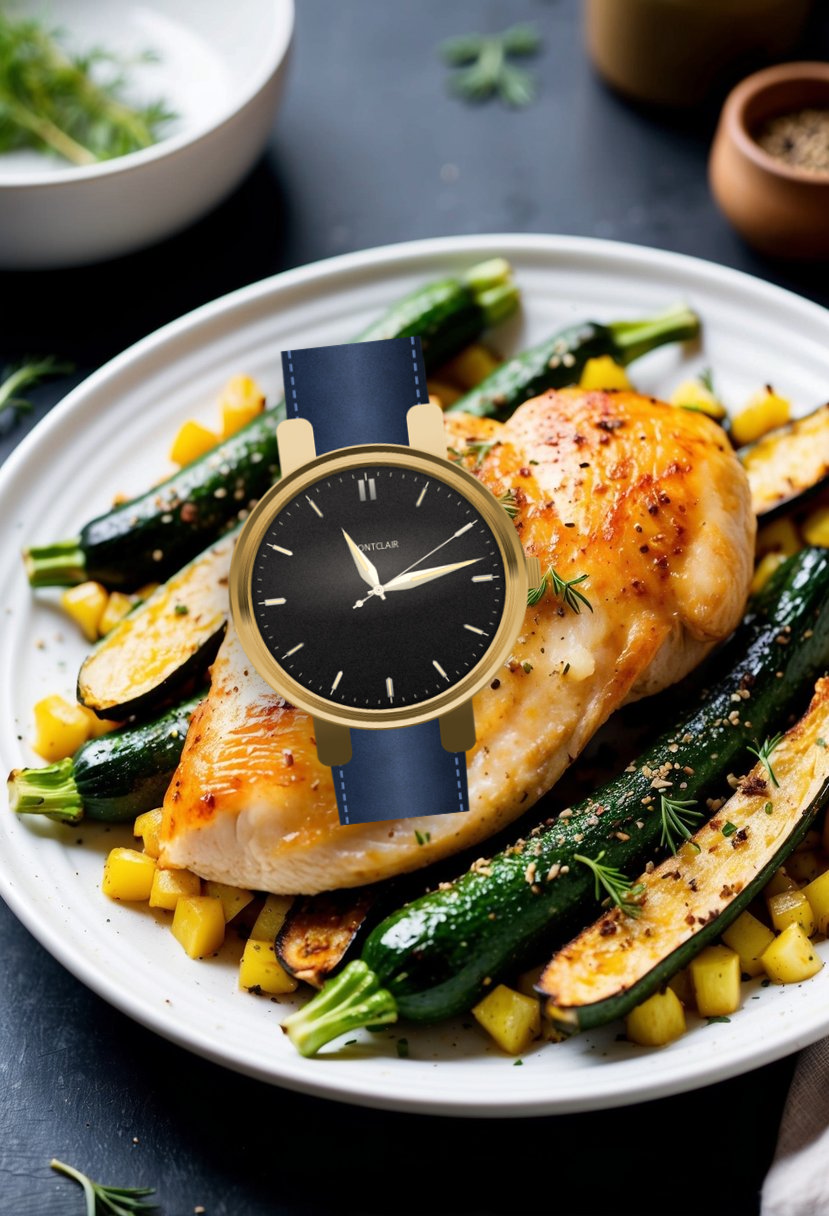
**11:13:10**
